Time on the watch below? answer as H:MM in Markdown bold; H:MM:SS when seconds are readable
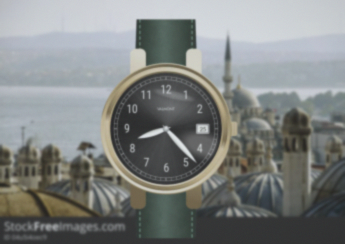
**8:23**
